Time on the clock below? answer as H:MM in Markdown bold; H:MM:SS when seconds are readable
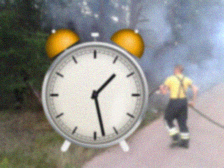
**1:28**
